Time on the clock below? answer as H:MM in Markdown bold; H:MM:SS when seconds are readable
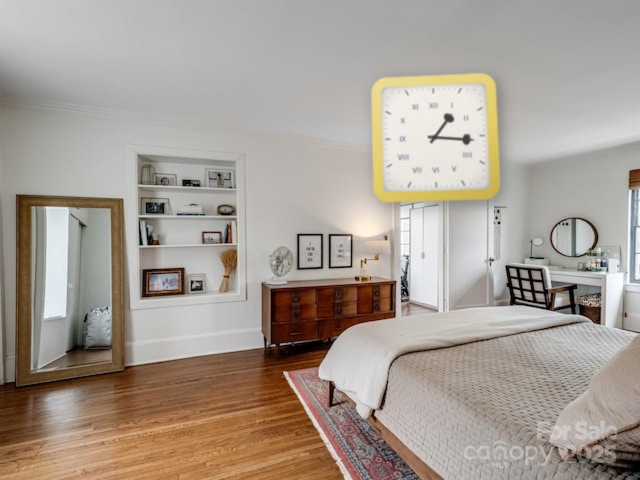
**1:16**
